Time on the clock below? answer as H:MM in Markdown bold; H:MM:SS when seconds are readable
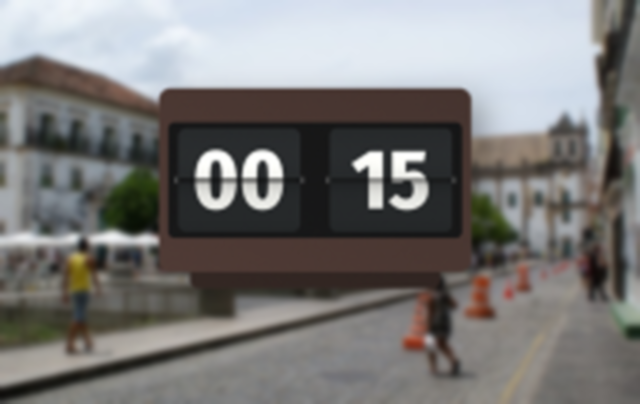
**0:15**
